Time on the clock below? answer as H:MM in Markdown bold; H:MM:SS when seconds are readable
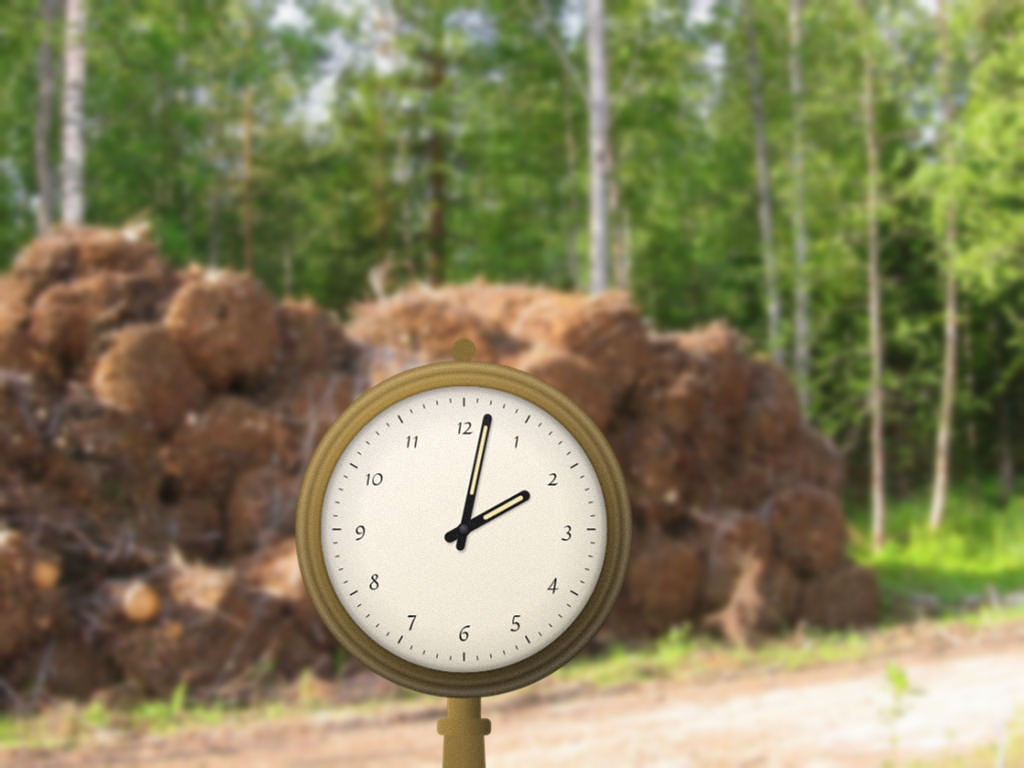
**2:02**
